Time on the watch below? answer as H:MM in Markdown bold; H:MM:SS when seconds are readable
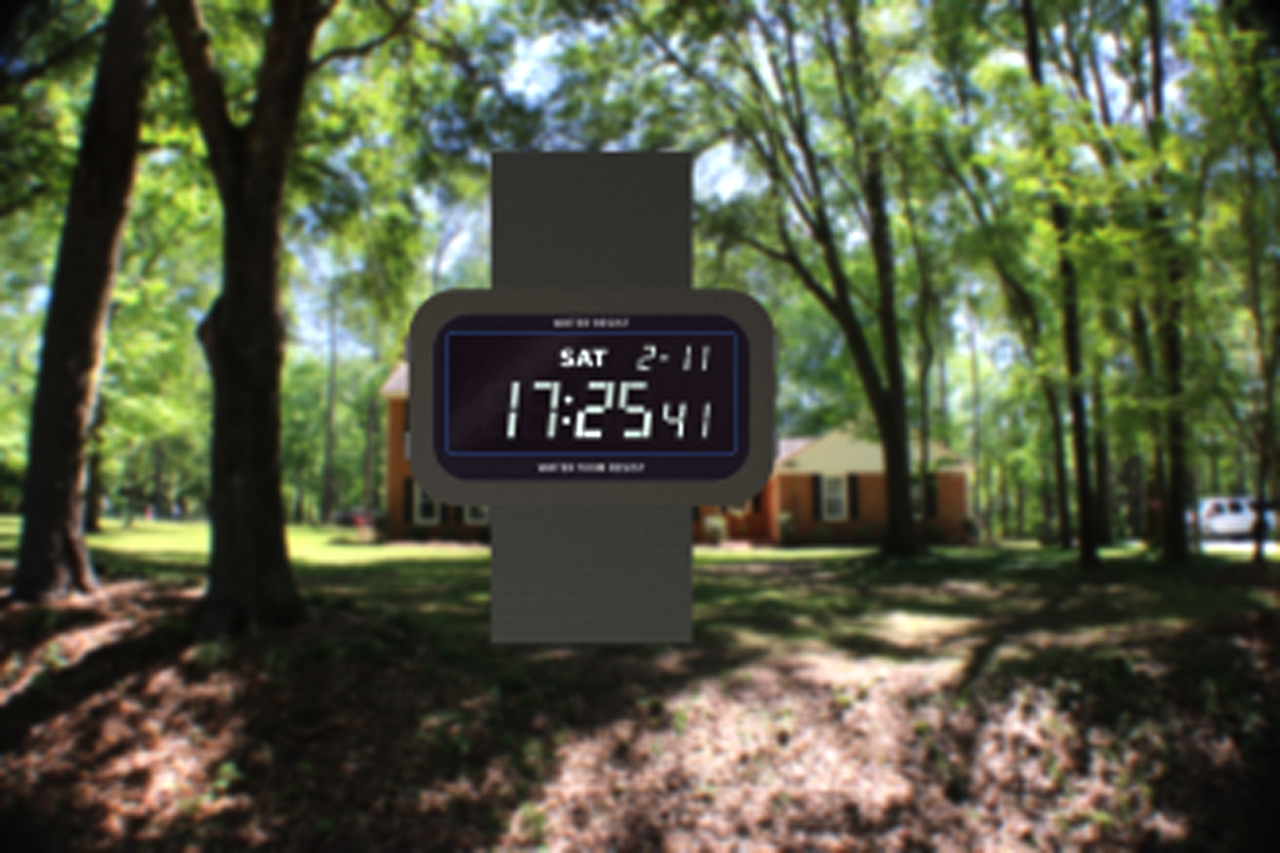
**17:25:41**
